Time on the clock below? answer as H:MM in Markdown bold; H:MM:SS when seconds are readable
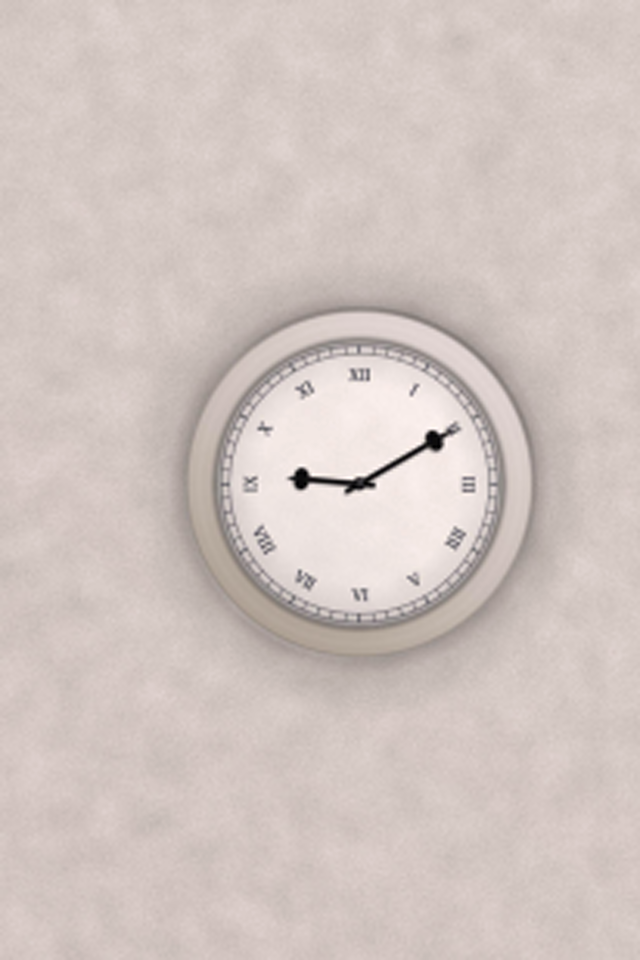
**9:10**
